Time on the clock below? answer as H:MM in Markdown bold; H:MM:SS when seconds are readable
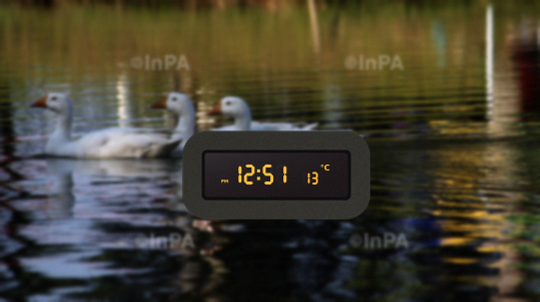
**12:51**
